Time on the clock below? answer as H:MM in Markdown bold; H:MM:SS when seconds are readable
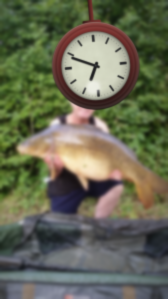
**6:49**
